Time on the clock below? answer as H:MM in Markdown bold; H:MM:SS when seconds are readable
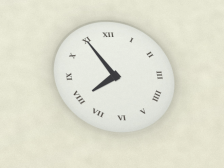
**7:55**
